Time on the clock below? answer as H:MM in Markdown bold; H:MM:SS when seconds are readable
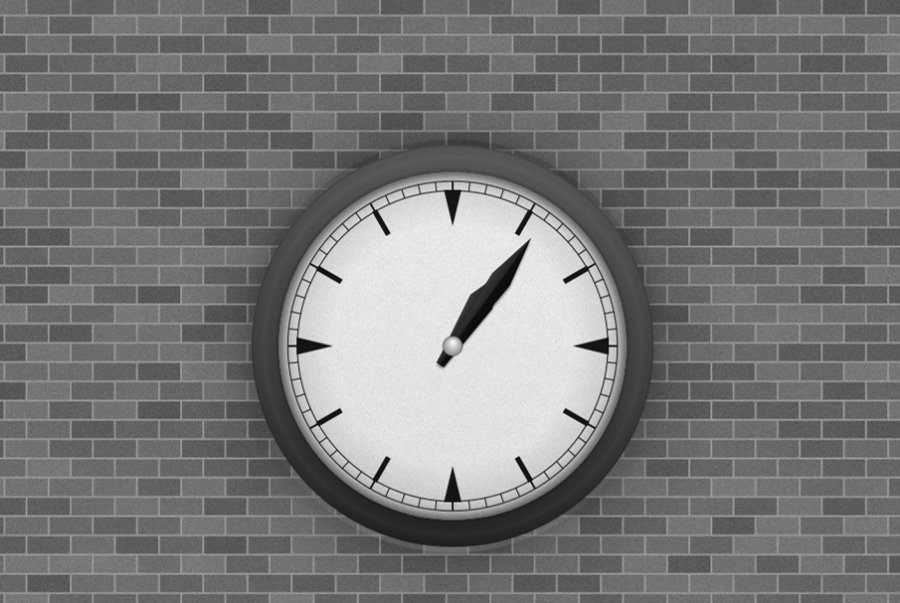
**1:06**
